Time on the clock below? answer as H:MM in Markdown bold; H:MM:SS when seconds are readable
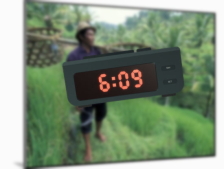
**6:09**
